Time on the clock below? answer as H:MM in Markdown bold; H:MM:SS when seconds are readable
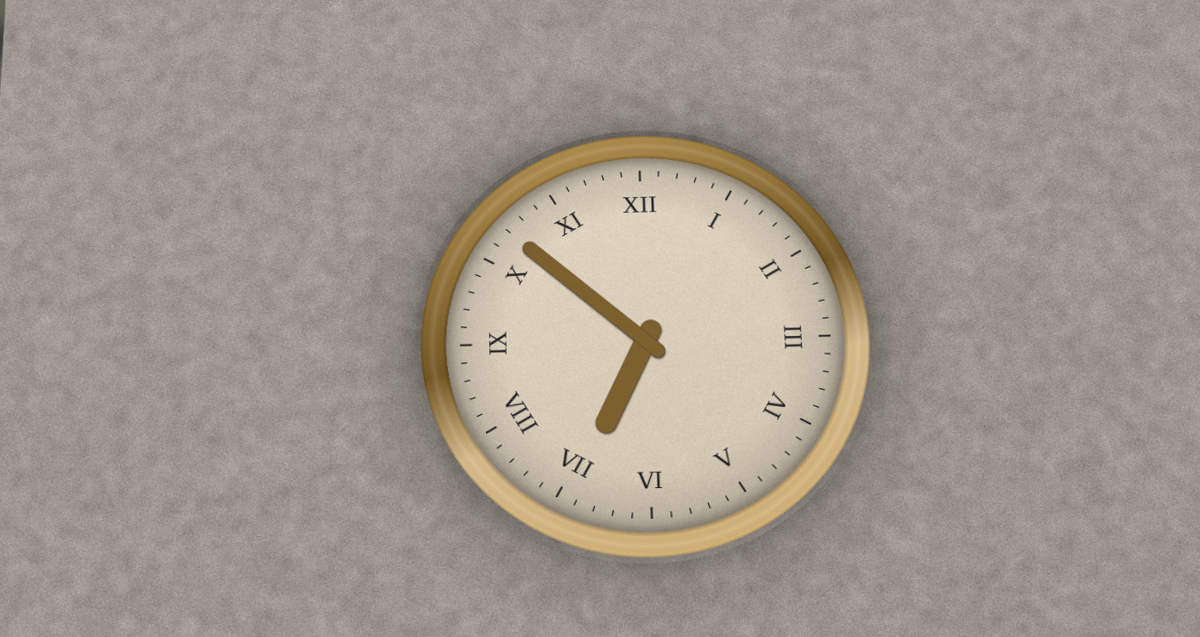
**6:52**
